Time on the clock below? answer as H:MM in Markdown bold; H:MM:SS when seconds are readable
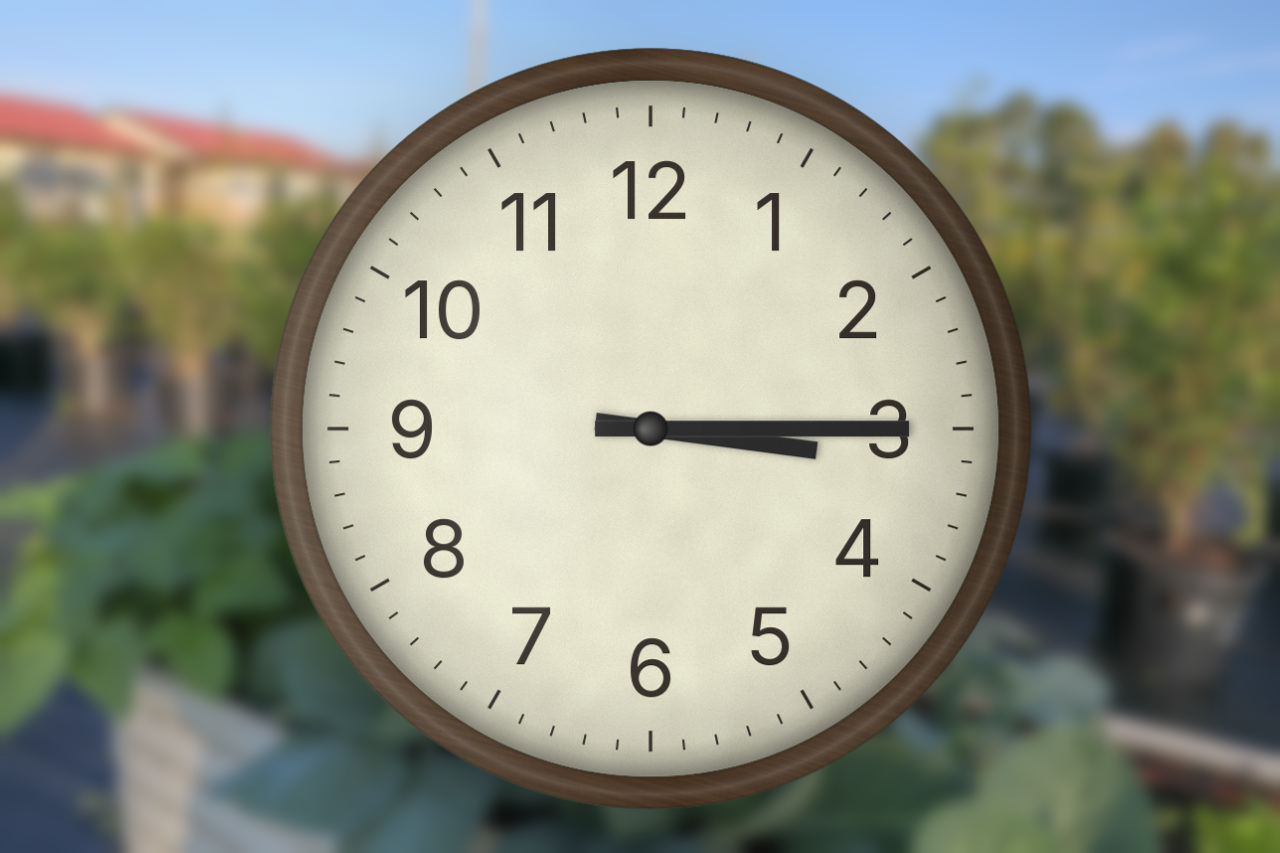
**3:15**
